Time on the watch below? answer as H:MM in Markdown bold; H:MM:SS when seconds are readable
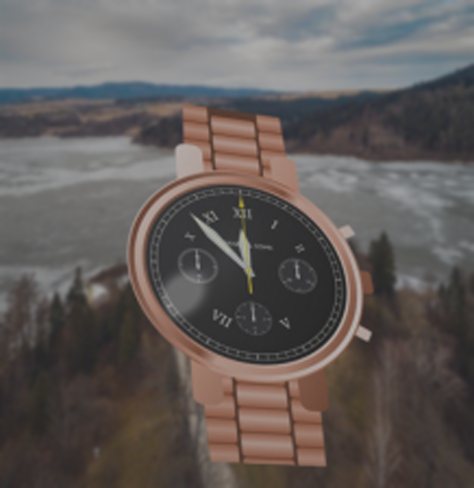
**11:53**
